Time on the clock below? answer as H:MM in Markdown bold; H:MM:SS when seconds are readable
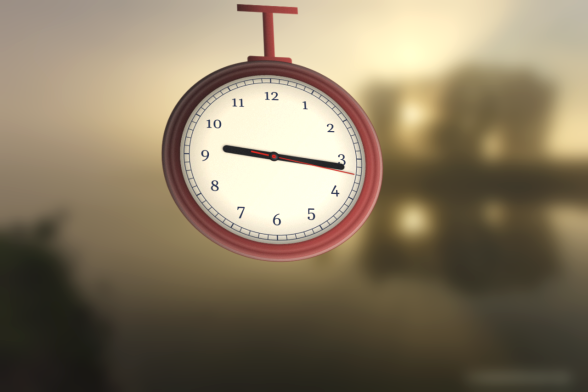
**9:16:17**
